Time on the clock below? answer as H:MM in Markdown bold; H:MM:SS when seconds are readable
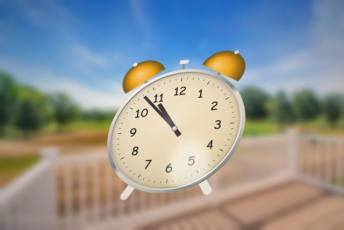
**10:53**
